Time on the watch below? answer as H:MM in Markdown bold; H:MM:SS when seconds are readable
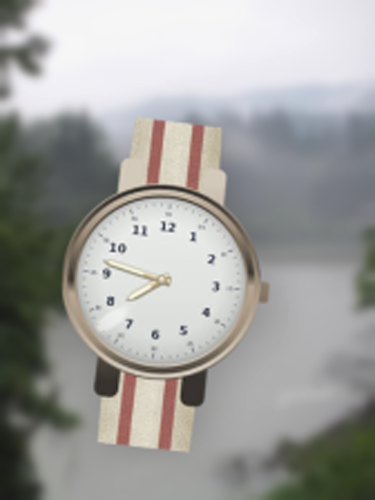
**7:47**
